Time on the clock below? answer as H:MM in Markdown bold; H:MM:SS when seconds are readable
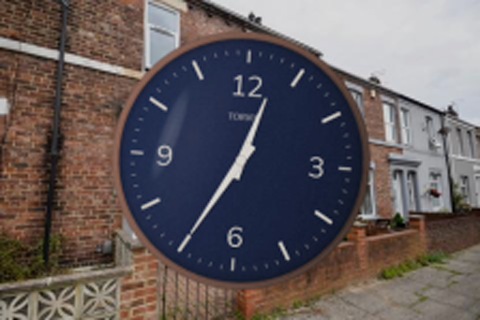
**12:35**
